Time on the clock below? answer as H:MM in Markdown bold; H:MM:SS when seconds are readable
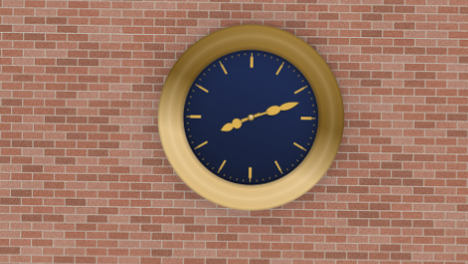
**8:12**
